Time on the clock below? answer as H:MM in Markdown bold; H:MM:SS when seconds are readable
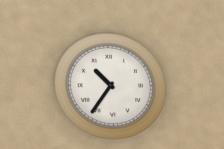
**10:36**
